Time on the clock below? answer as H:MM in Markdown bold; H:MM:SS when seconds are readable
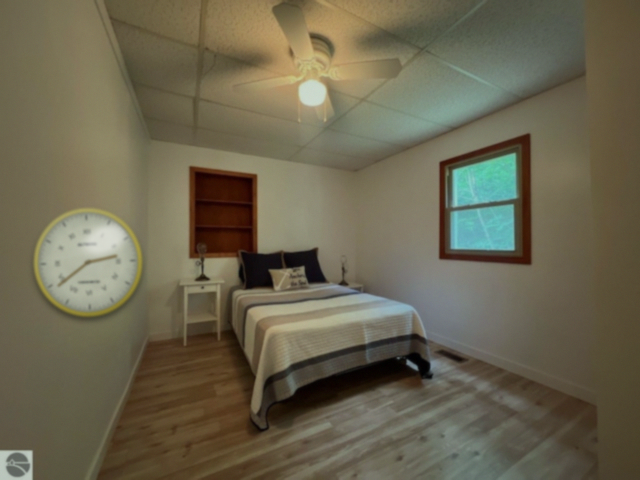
**2:39**
